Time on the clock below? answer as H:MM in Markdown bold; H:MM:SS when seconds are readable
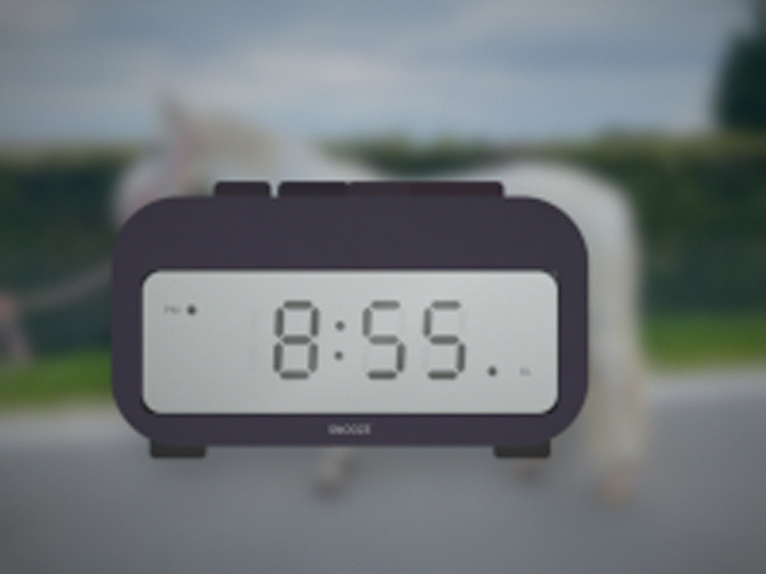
**8:55**
